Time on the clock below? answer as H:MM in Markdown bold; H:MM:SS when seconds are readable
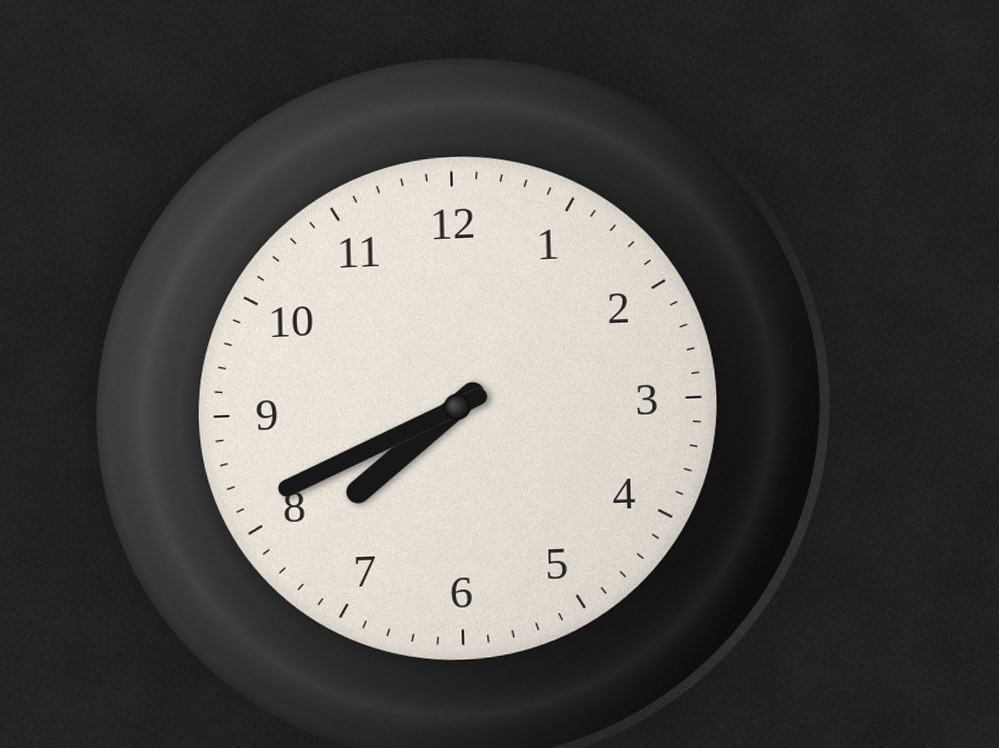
**7:41**
